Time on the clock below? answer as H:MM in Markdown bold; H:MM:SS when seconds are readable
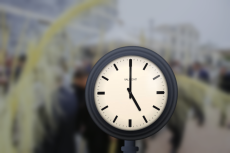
**5:00**
